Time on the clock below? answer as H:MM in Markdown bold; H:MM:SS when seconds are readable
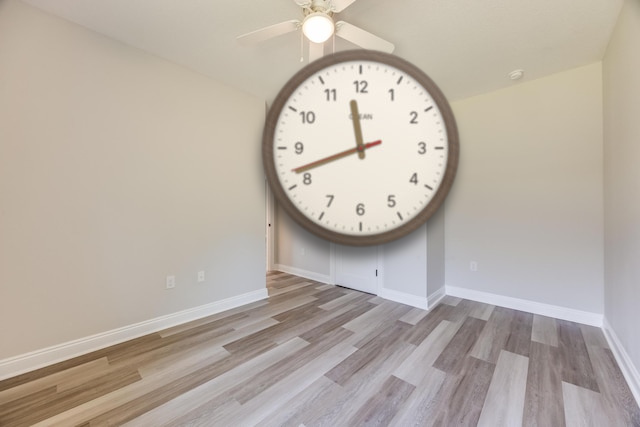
**11:41:42**
